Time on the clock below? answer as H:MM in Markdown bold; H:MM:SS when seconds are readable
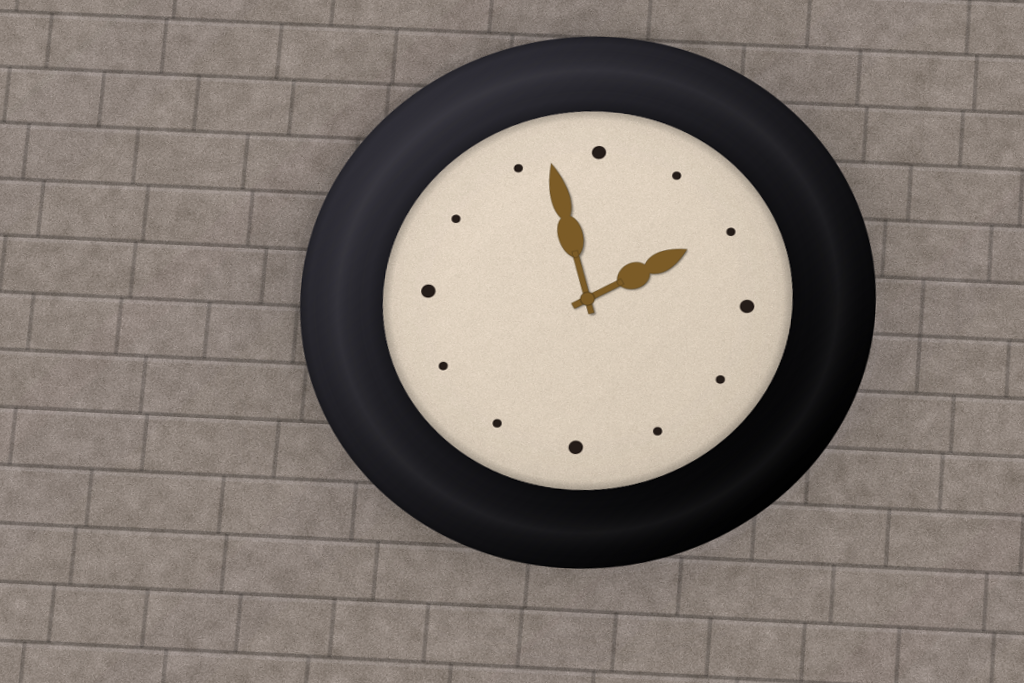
**1:57**
